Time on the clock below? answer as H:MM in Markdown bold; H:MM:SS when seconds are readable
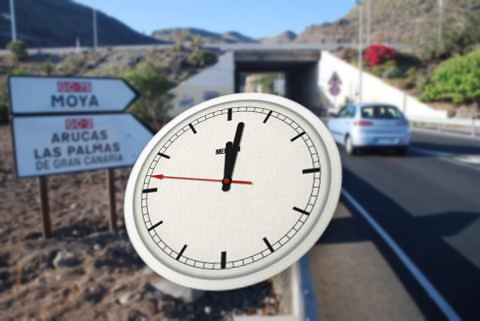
**12:01:47**
